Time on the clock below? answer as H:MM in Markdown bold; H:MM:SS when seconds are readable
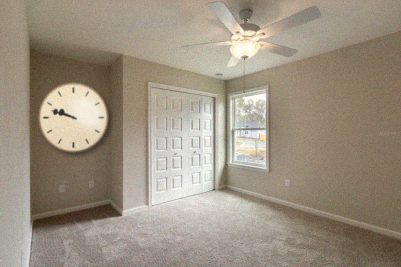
**9:48**
